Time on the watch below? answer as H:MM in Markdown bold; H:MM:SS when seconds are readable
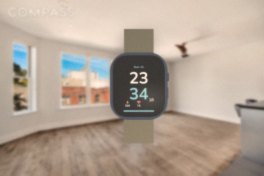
**23:34**
